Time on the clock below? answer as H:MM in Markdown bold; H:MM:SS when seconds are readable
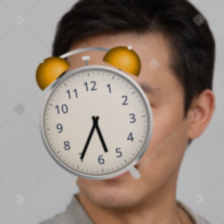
**5:35**
